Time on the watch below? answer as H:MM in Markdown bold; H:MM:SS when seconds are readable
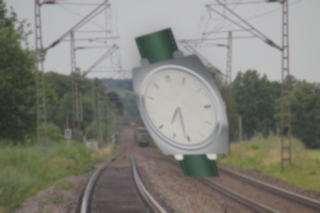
**7:31**
